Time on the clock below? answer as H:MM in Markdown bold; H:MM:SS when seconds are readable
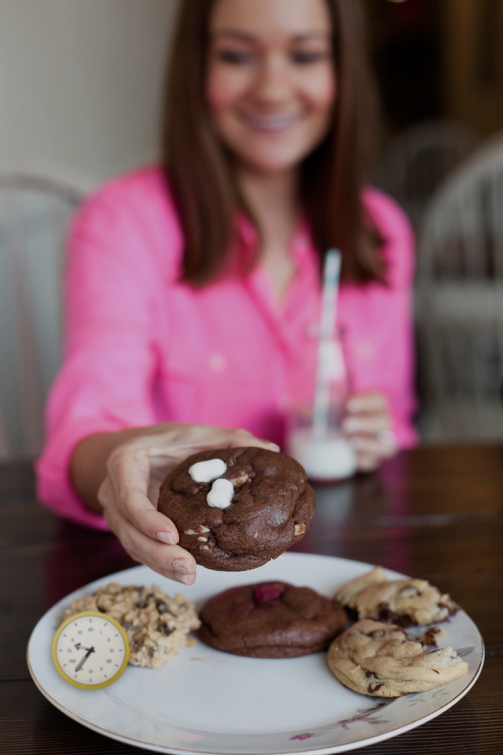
**9:36**
